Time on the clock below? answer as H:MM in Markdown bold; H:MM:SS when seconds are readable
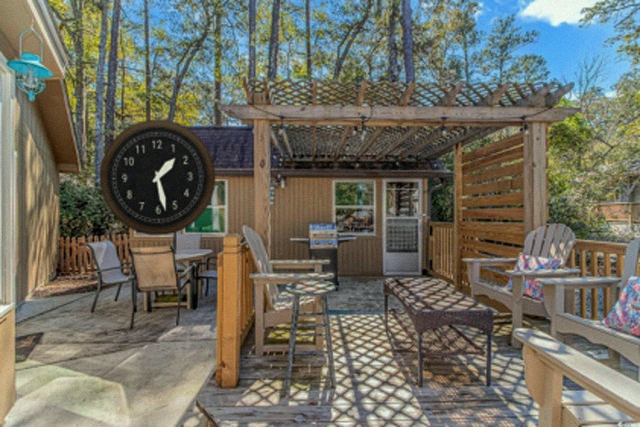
**1:28**
